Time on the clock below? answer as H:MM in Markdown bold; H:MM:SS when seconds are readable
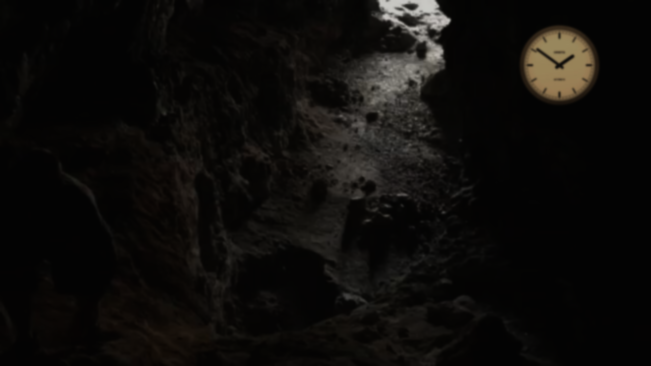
**1:51**
